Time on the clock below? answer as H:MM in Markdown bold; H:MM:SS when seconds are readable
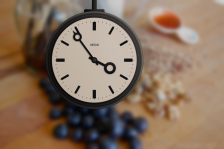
**3:54**
